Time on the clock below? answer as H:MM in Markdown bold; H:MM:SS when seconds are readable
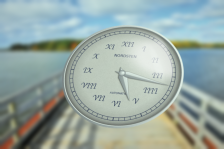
**5:17**
